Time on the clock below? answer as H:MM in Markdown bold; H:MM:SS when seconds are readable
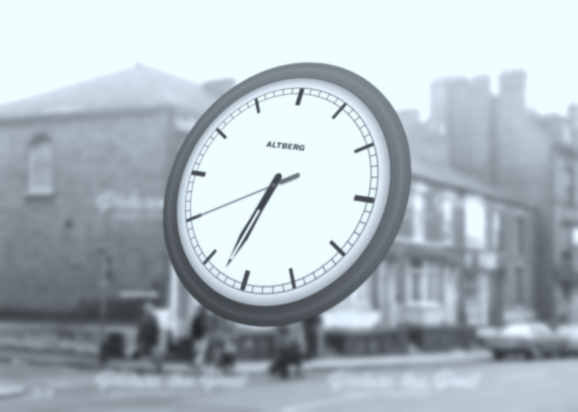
**6:32:40**
